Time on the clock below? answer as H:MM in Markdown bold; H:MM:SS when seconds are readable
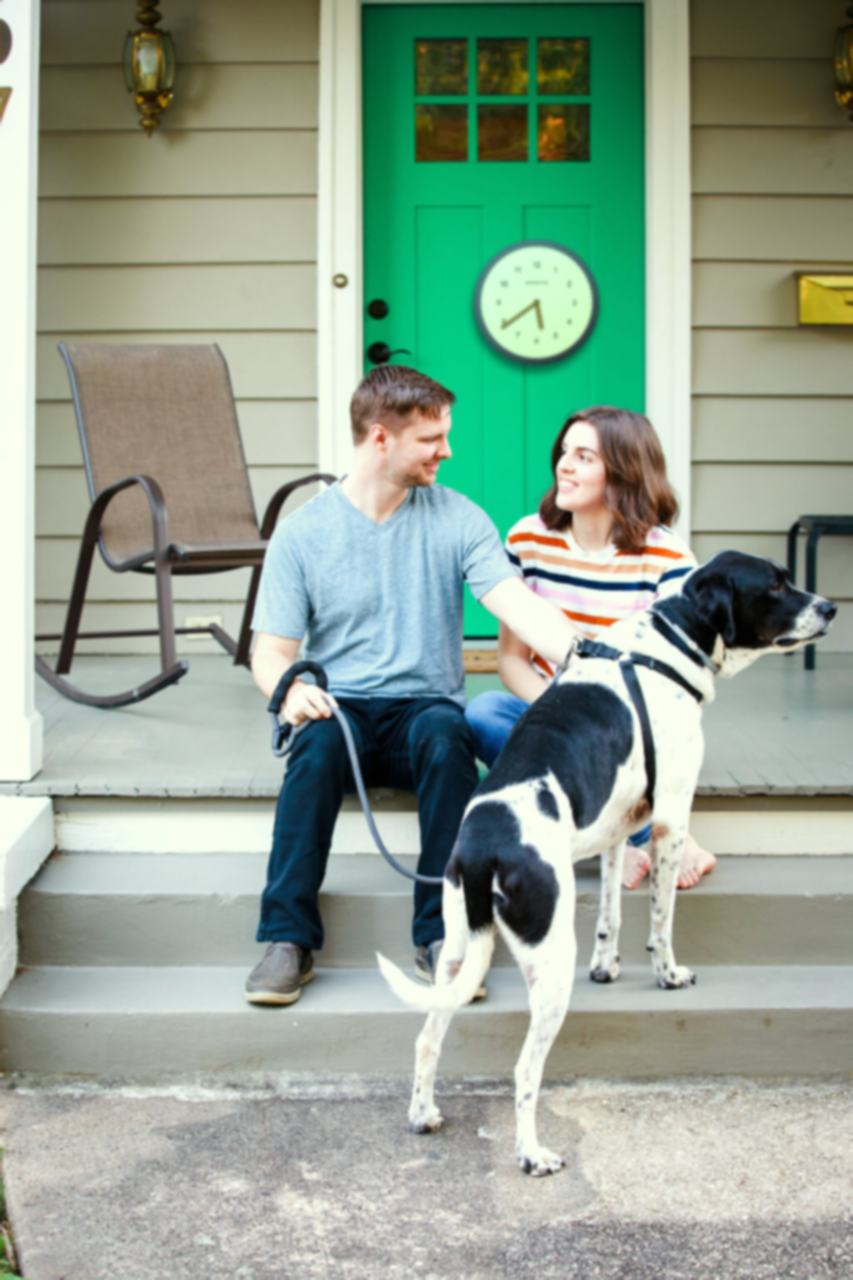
**5:39**
